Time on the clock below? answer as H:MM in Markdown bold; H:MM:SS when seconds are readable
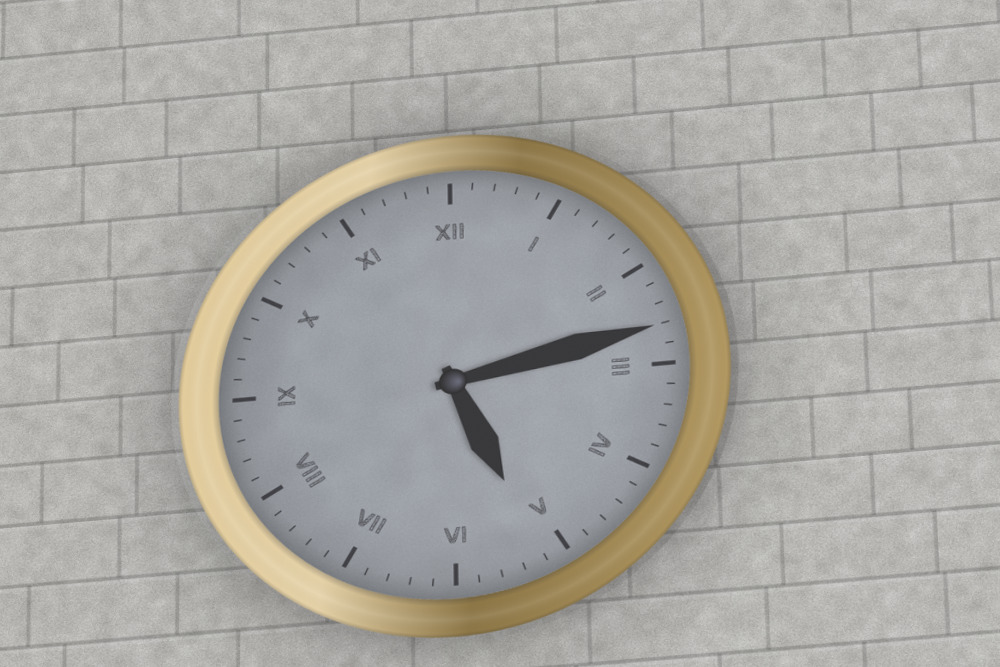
**5:13**
